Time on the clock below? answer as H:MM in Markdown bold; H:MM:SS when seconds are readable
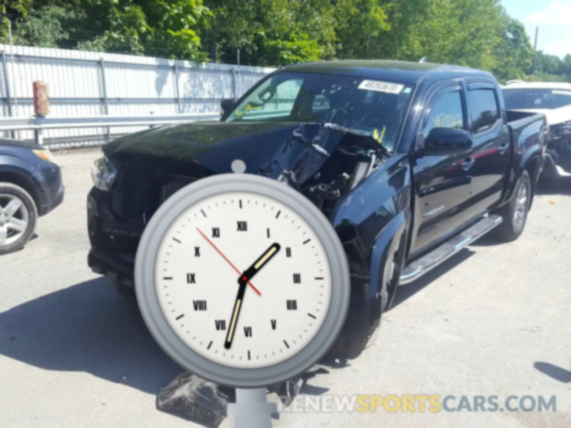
**1:32:53**
